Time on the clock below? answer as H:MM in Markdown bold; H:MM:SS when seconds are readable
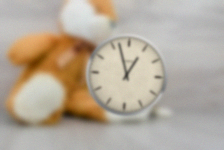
**12:57**
